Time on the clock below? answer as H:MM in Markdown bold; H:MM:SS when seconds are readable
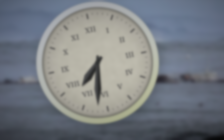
**7:32**
